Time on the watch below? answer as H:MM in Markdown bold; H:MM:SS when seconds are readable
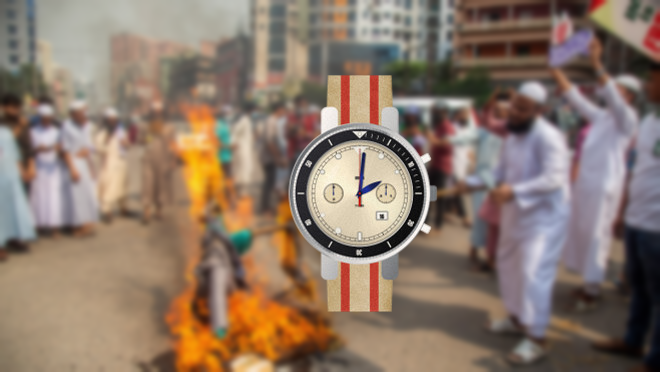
**2:01**
